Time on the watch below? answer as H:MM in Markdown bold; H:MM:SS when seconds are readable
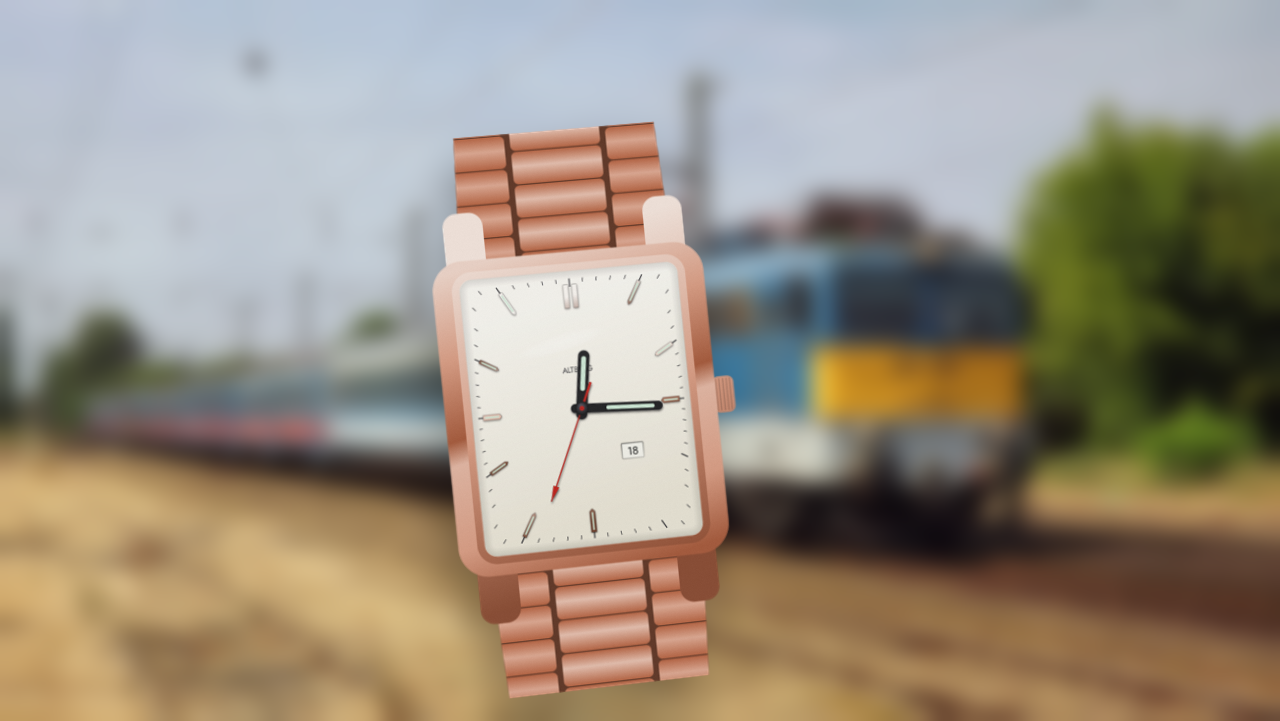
**12:15:34**
